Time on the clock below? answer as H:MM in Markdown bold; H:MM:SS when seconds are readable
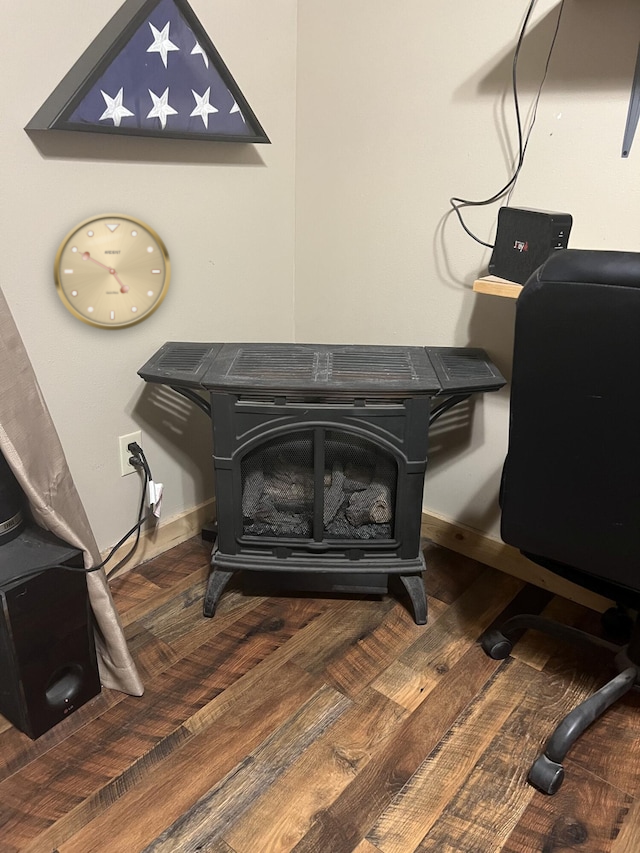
**4:50**
